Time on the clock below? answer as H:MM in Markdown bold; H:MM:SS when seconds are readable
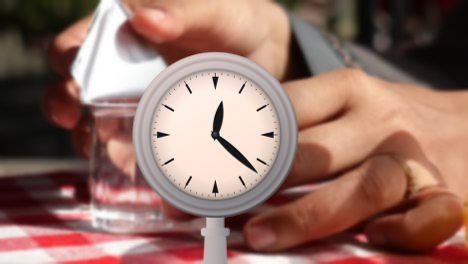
**12:22**
